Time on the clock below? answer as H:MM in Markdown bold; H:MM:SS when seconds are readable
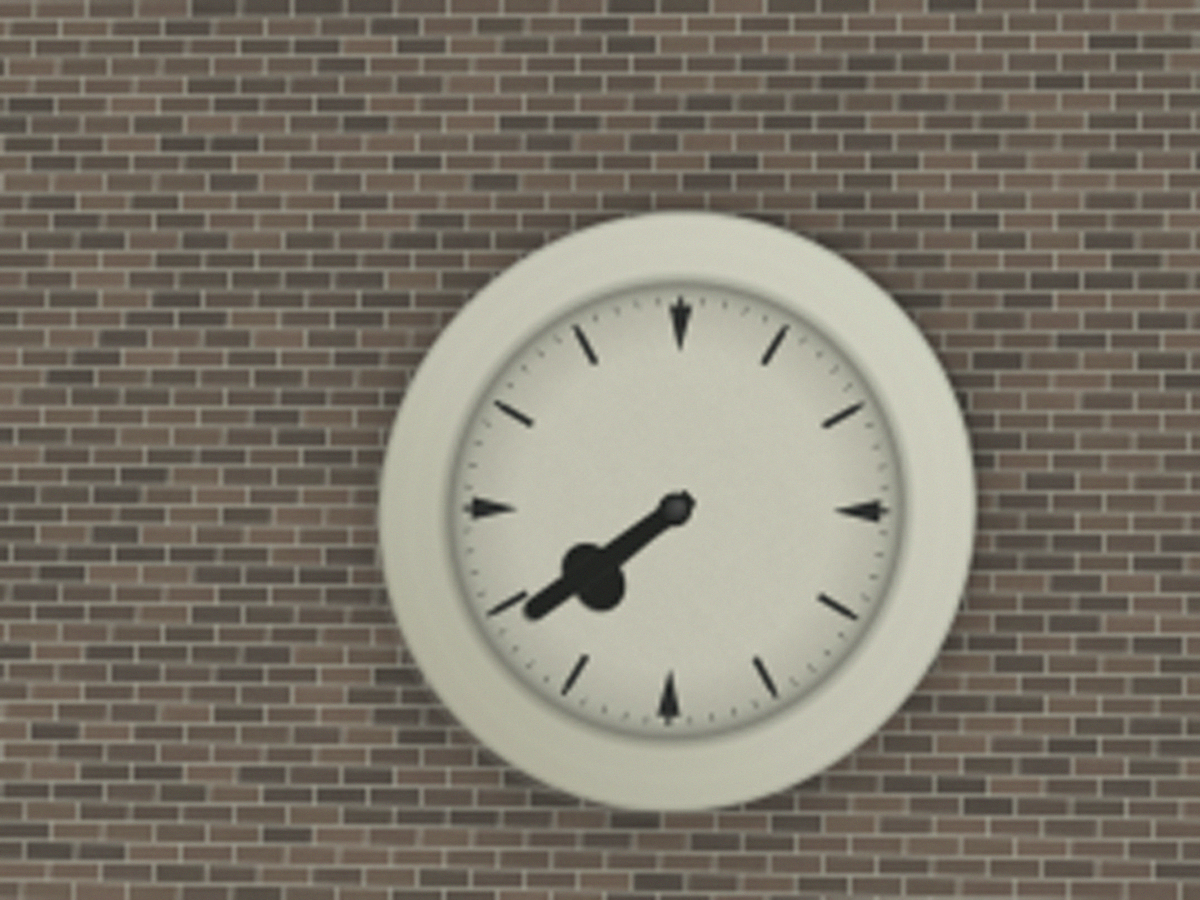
**7:39**
